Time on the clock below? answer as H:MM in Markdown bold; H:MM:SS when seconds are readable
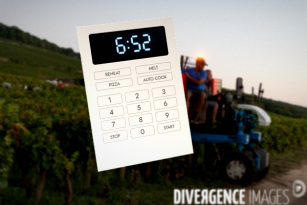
**6:52**
